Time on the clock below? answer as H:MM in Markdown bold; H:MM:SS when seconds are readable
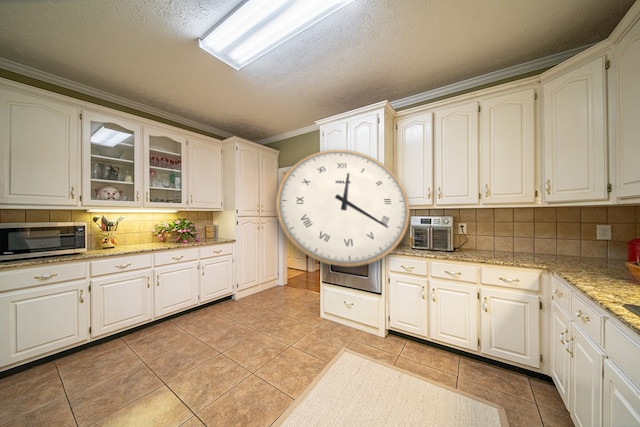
**12:21**
